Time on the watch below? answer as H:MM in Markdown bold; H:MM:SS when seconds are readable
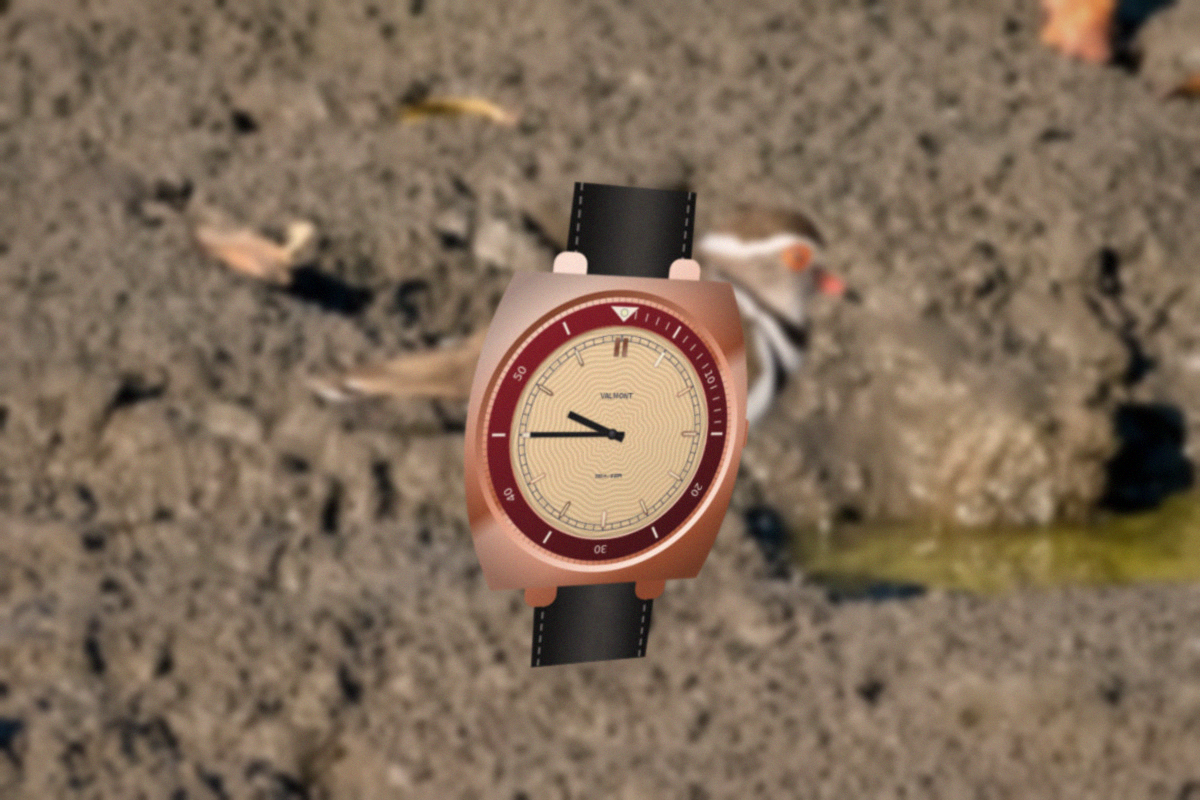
**9:45**
